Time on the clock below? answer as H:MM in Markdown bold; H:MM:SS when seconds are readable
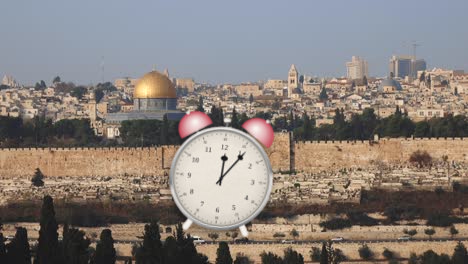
**12:06**
